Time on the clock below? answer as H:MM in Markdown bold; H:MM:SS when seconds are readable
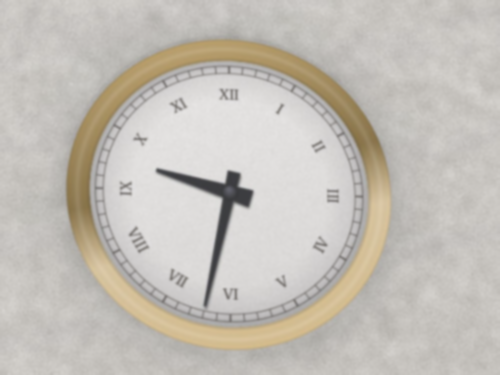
**9:32**
